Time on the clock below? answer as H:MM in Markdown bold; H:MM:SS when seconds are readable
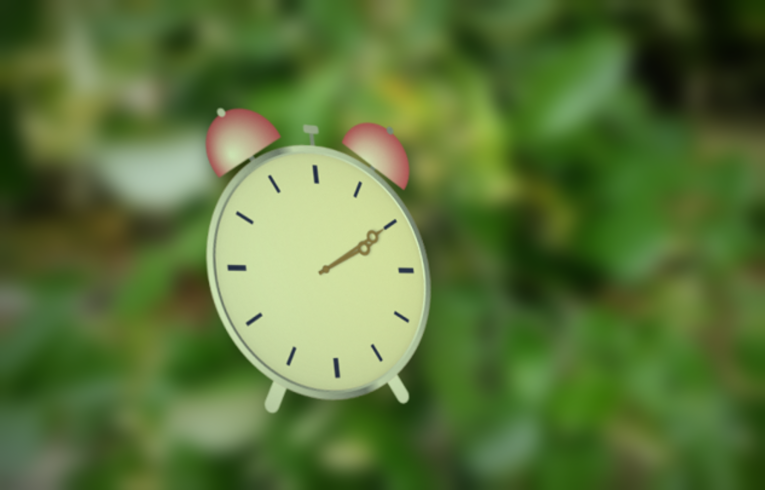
**2:10**
